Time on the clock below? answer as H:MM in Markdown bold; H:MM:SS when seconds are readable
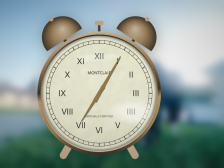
**7:05**
